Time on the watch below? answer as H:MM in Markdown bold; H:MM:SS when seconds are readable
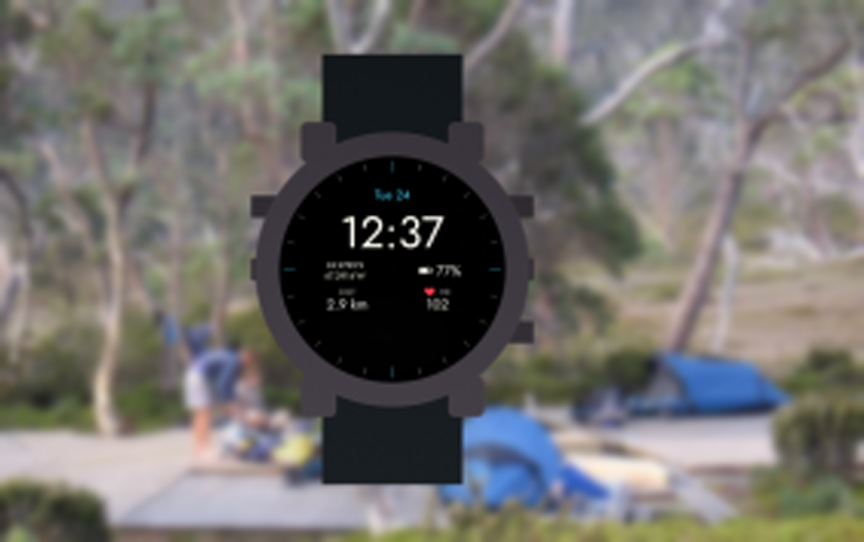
**12:37**
